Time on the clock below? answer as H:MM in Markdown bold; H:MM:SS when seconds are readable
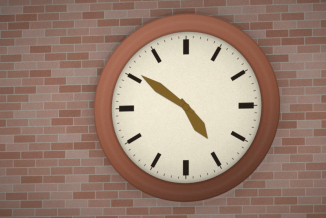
**4:51**
